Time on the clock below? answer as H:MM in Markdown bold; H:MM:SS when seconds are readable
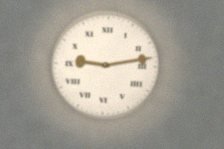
**9:13**
